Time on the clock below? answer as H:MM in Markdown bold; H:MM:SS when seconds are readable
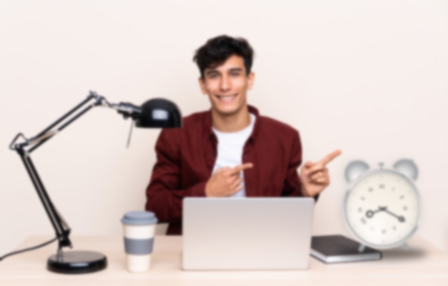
**8:20**
